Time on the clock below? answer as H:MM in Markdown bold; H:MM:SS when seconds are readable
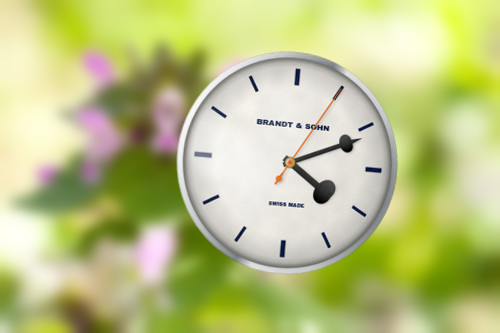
**4:11:05**
